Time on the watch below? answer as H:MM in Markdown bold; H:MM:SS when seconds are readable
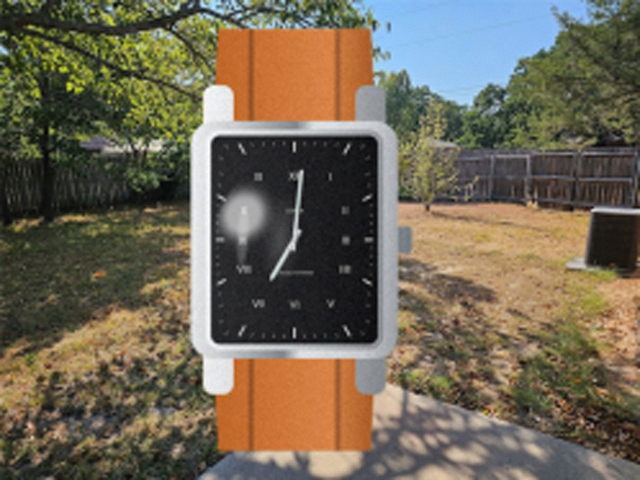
**7:01**
